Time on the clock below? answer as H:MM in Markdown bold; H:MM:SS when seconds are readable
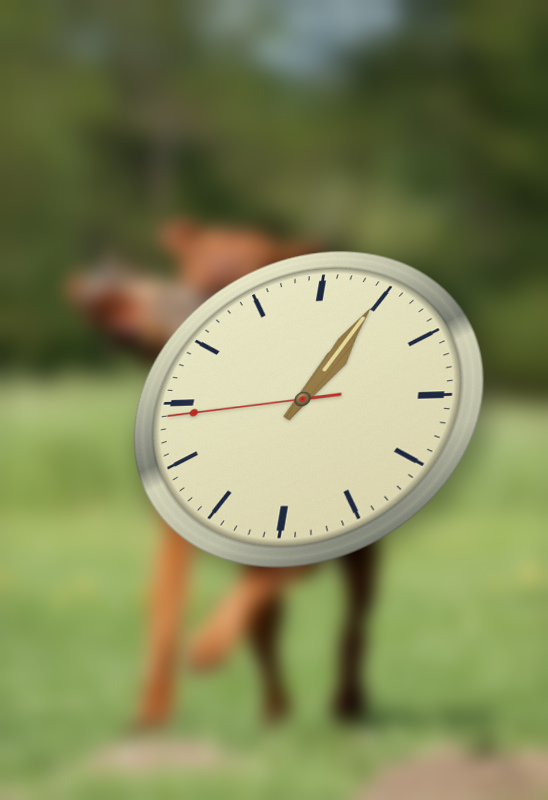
**1:04:44**
